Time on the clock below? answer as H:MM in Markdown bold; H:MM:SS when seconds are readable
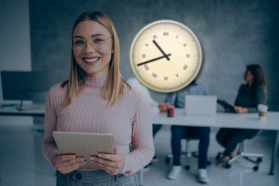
**10:42**
